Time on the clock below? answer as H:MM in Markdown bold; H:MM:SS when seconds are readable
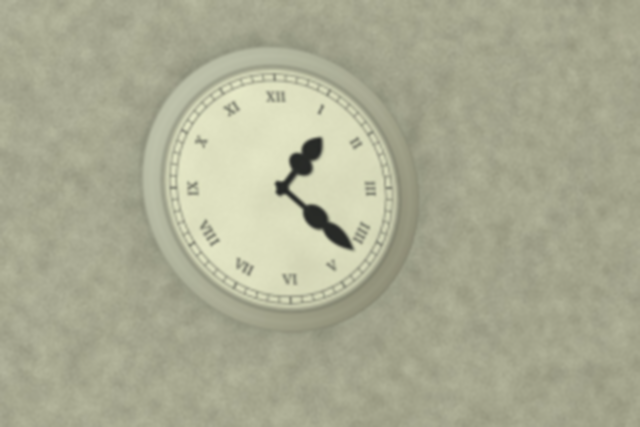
**1:22**
